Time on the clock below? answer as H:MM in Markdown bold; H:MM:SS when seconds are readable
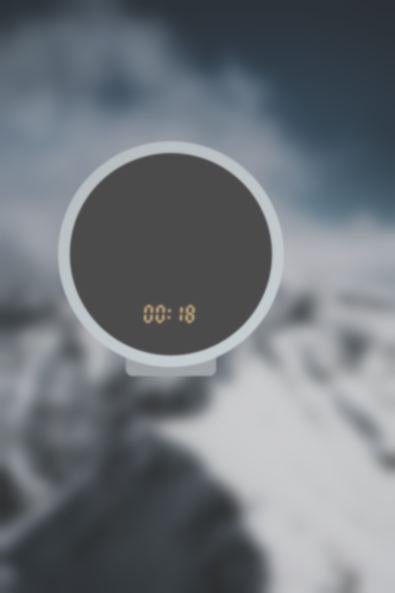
**0:18**
